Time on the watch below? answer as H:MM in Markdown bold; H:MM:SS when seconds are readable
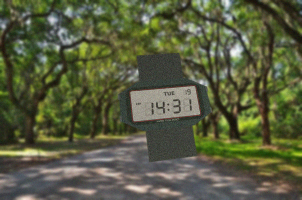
**14:31**
